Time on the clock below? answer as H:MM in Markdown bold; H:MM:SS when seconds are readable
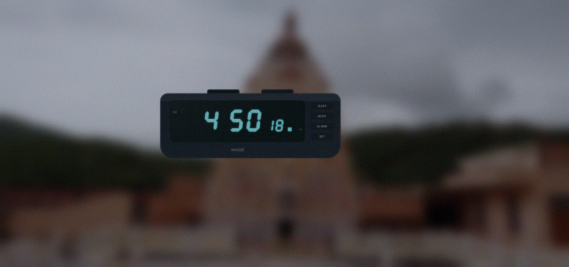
**4:50:18**
